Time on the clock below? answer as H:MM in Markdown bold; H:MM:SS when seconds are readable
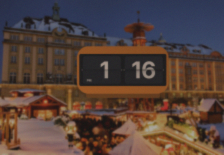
**1:16**
